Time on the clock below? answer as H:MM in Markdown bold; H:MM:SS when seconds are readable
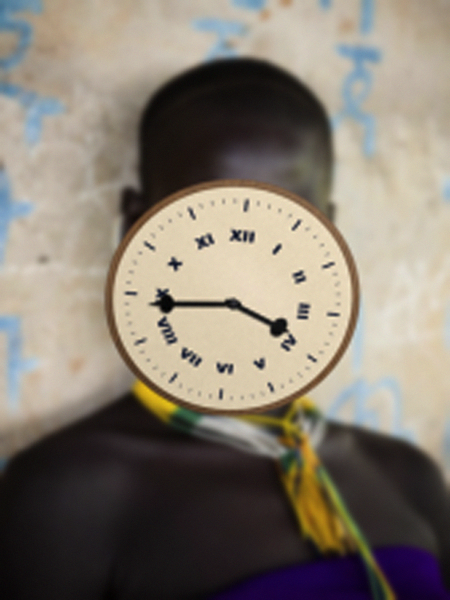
**3:44**
